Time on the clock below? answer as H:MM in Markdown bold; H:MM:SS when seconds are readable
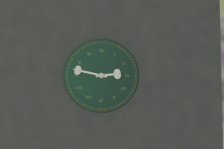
**2:47**
